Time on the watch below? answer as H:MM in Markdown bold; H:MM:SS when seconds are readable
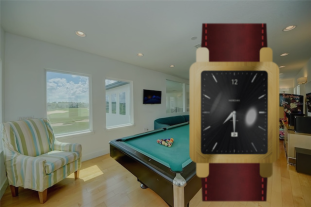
**7:30**
